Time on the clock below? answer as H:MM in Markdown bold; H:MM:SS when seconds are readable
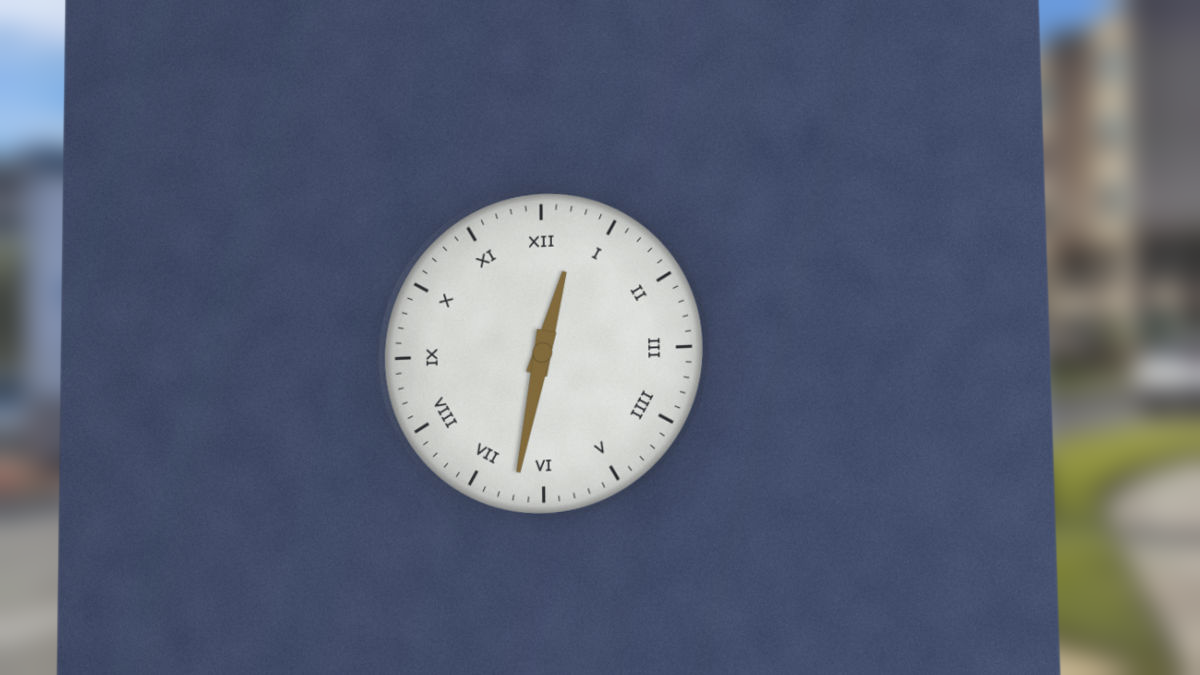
**12:32**
